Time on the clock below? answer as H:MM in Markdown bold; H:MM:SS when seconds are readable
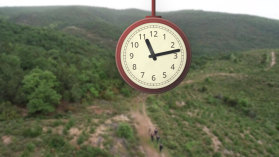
**11:13**
